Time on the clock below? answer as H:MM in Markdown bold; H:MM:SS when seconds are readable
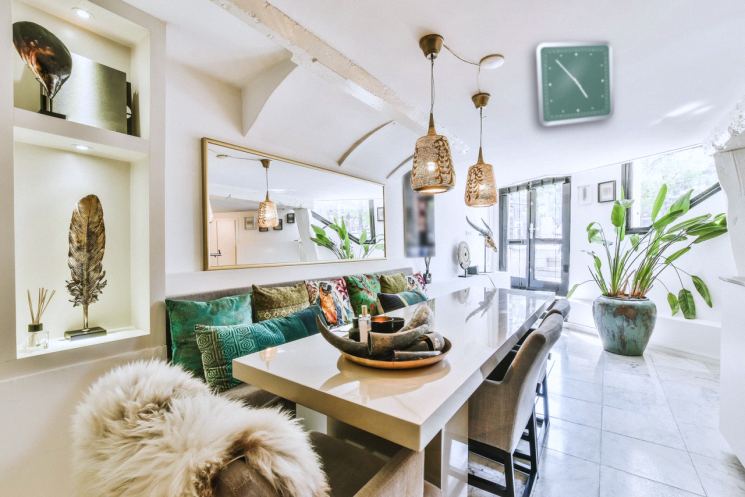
**4:53**
